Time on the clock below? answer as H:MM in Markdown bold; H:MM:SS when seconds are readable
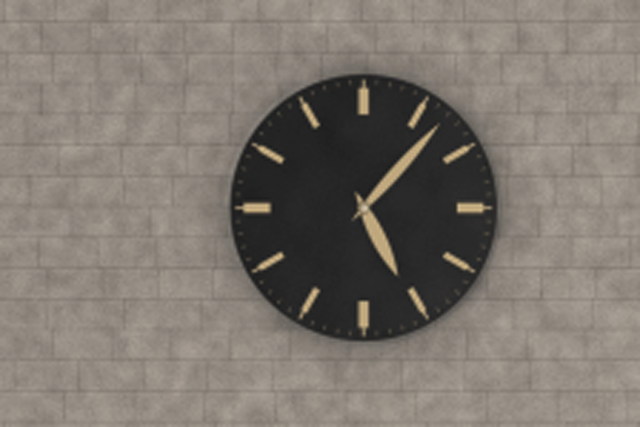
**5:07**
